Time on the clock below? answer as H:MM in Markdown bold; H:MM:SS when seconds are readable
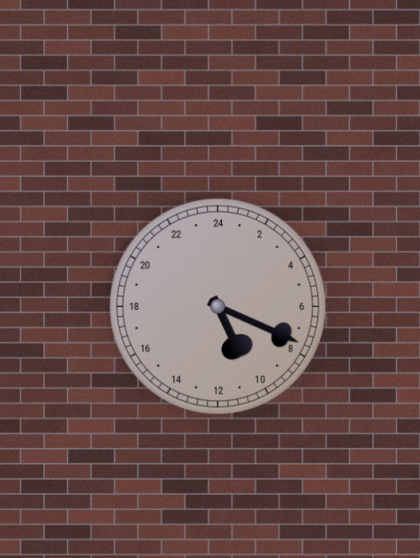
**10:19**
